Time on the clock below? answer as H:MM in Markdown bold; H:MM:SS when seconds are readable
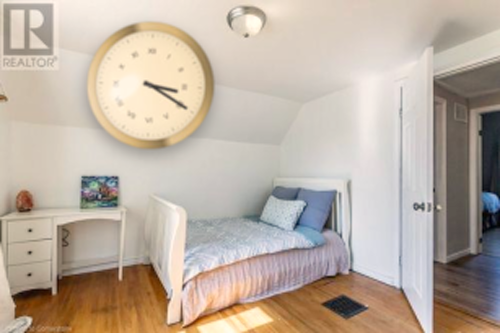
**3:20**
